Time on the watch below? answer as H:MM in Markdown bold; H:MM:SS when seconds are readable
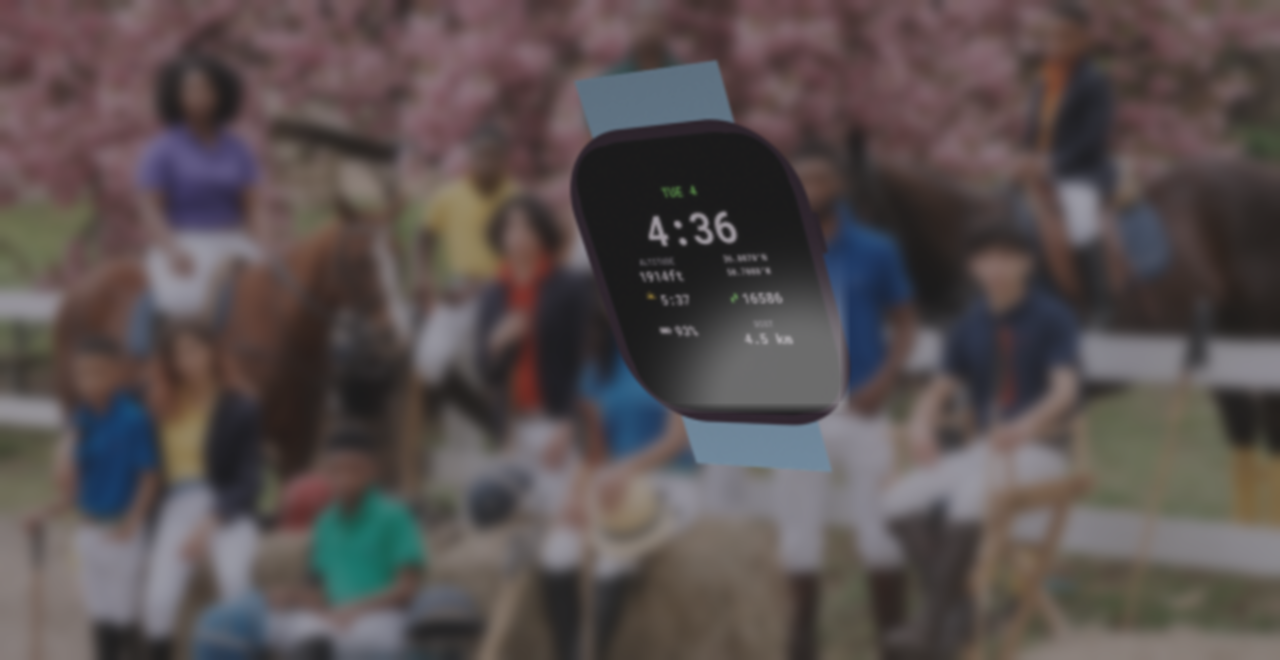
**4:36**
